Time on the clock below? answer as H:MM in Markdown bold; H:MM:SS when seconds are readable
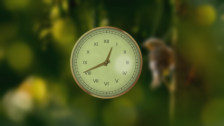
**12:41**
